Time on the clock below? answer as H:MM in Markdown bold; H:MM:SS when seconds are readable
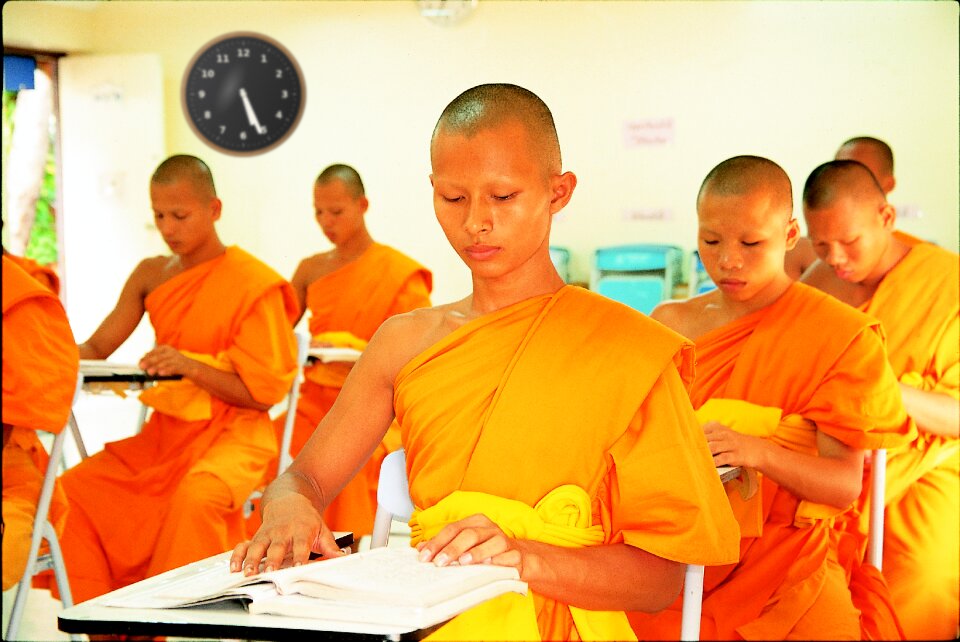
**5:26**
